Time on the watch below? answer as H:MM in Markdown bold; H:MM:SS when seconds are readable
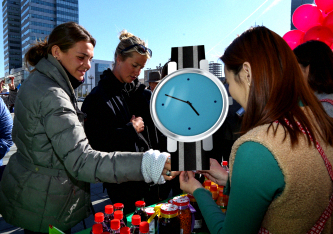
**4:49**
